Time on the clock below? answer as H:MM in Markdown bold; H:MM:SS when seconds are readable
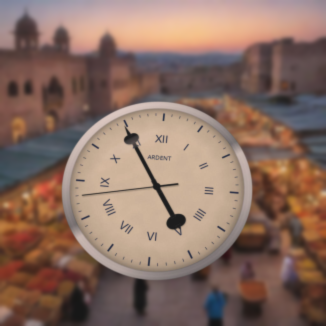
**4:54:43**
